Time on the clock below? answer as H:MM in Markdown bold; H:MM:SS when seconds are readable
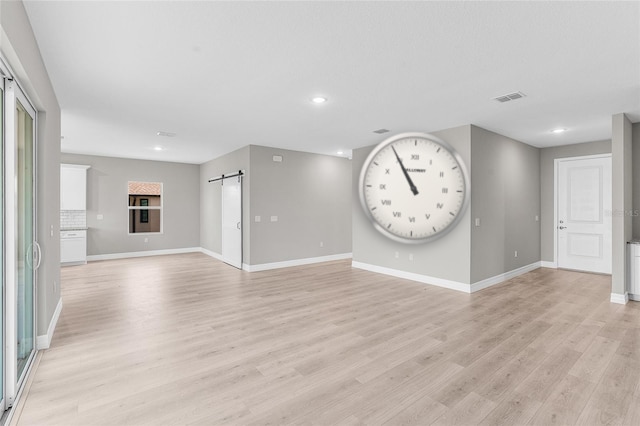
**10:55**
